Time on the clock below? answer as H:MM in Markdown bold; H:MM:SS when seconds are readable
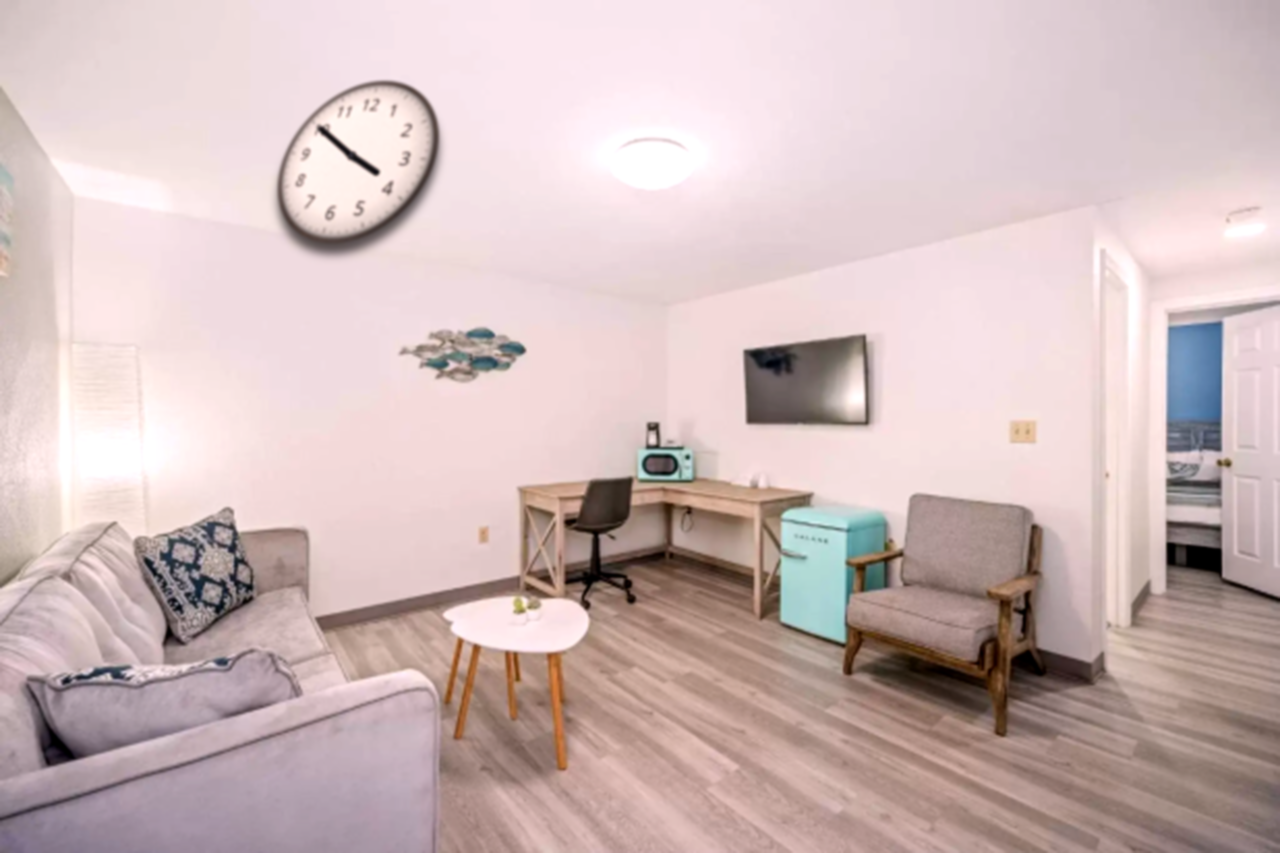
**3:50**
